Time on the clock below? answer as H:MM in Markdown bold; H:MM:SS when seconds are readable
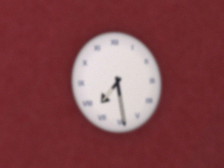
**7:29**
